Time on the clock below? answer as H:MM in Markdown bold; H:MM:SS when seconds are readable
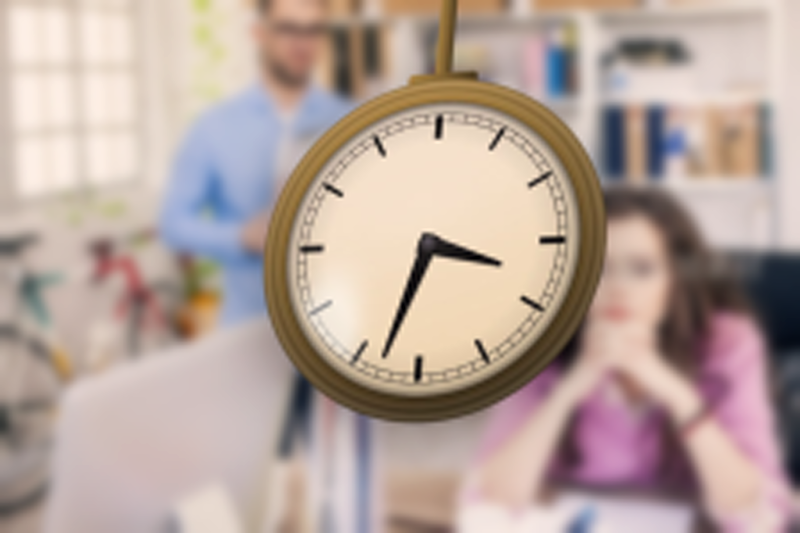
**3:33**
